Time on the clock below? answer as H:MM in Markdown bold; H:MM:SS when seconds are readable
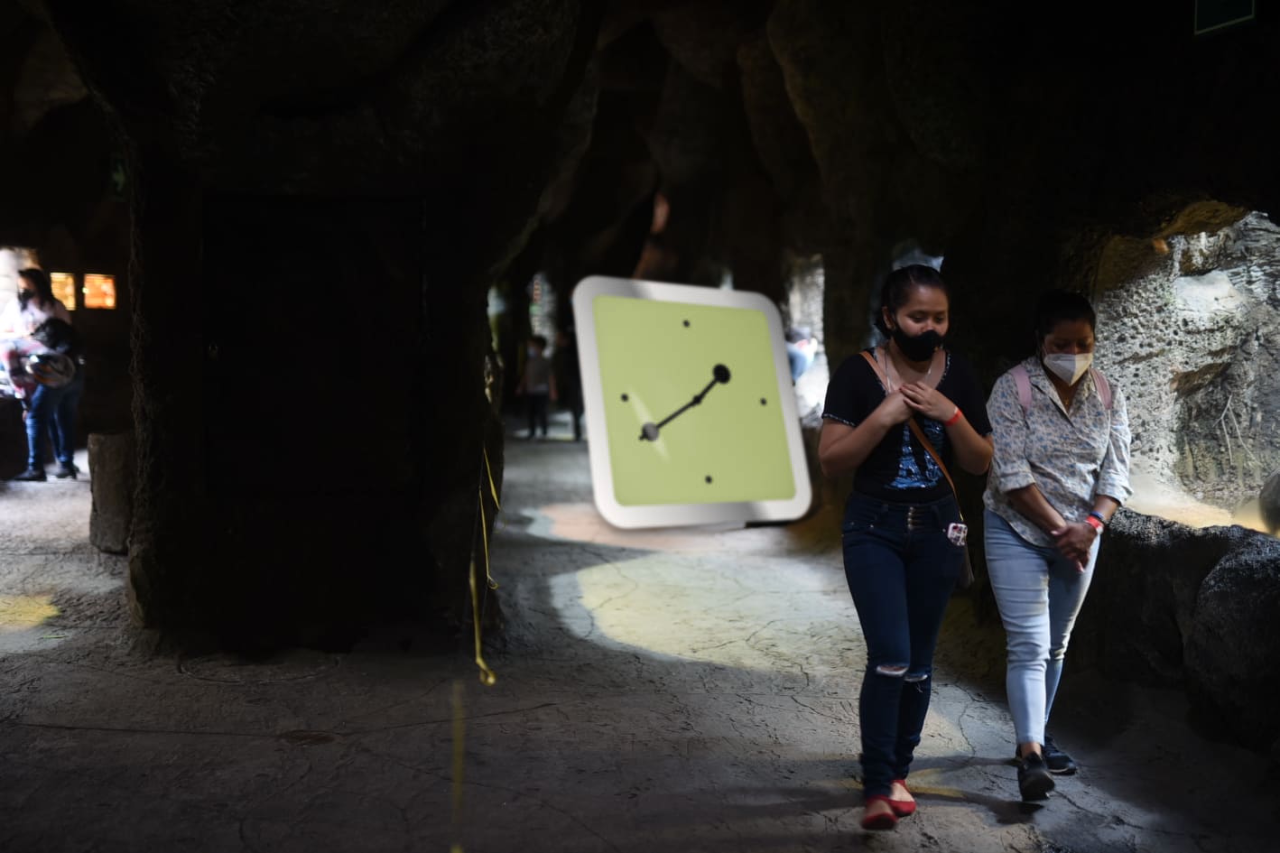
**1:40**
